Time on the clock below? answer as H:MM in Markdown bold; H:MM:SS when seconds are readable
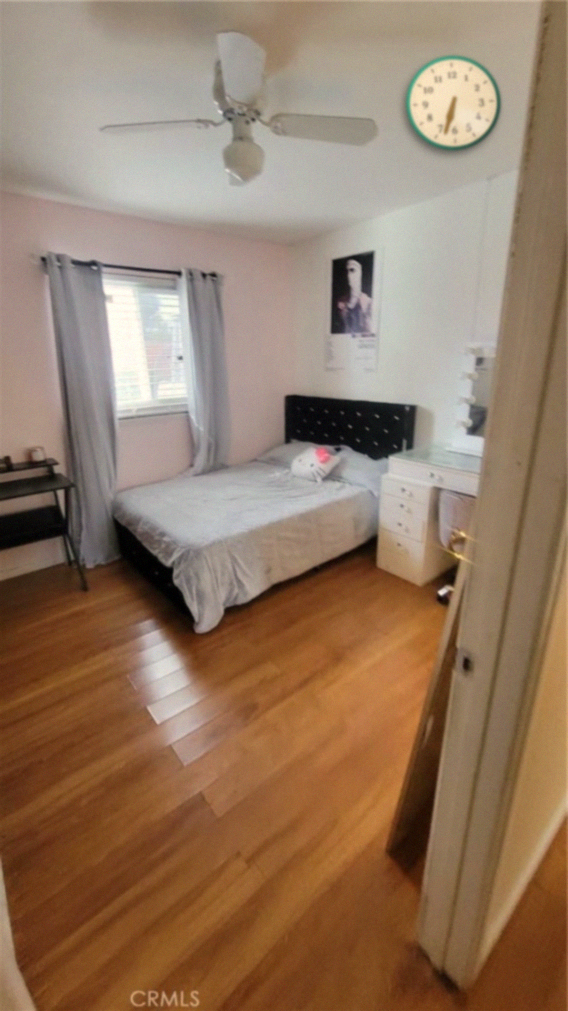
**6:33**
